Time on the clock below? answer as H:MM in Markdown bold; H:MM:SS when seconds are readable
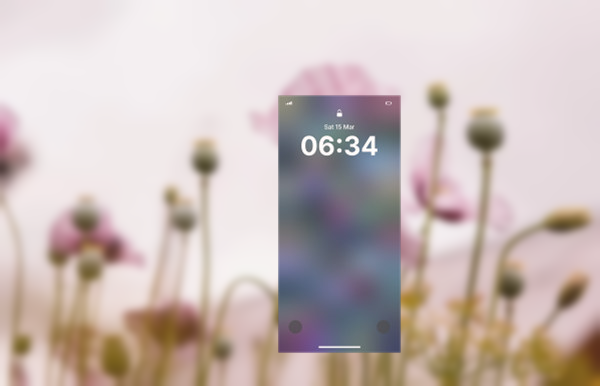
**6:34**
